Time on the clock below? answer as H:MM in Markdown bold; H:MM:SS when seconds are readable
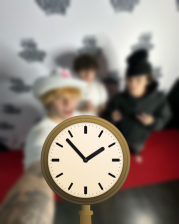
**1:53**
